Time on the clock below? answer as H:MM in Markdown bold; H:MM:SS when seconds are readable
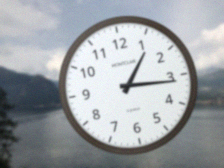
**1:16**
